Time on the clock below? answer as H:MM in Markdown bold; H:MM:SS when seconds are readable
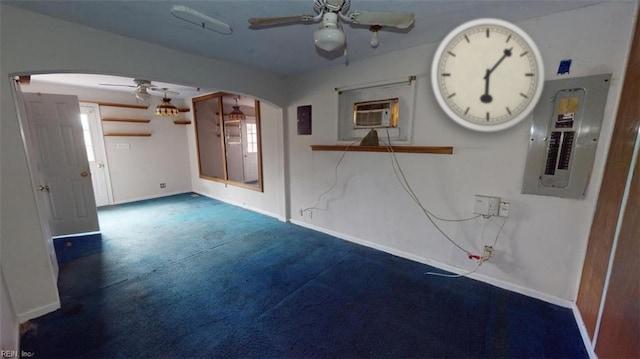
**6:07**
